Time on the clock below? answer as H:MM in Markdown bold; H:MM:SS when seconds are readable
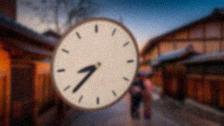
**8:38**
